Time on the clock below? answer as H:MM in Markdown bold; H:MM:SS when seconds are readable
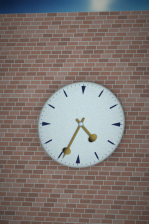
**4:34**
